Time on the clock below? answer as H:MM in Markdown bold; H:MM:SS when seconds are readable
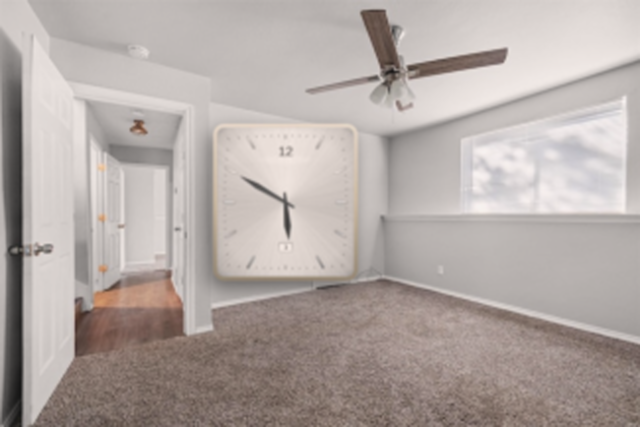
**5:50**
